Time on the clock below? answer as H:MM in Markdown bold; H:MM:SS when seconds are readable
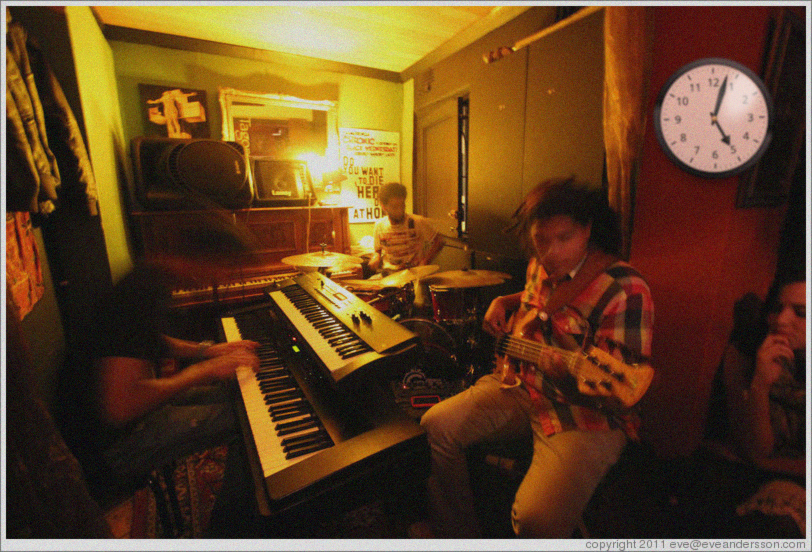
**5:03**
